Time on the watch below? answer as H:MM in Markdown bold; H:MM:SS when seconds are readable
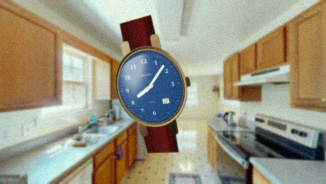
**8:08**
